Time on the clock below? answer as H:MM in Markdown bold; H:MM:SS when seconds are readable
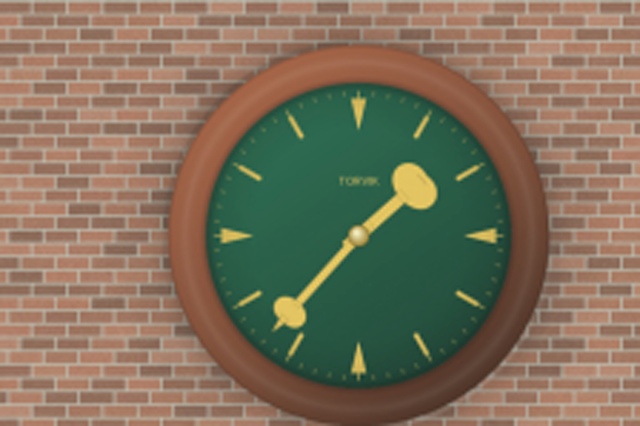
**1:37**
